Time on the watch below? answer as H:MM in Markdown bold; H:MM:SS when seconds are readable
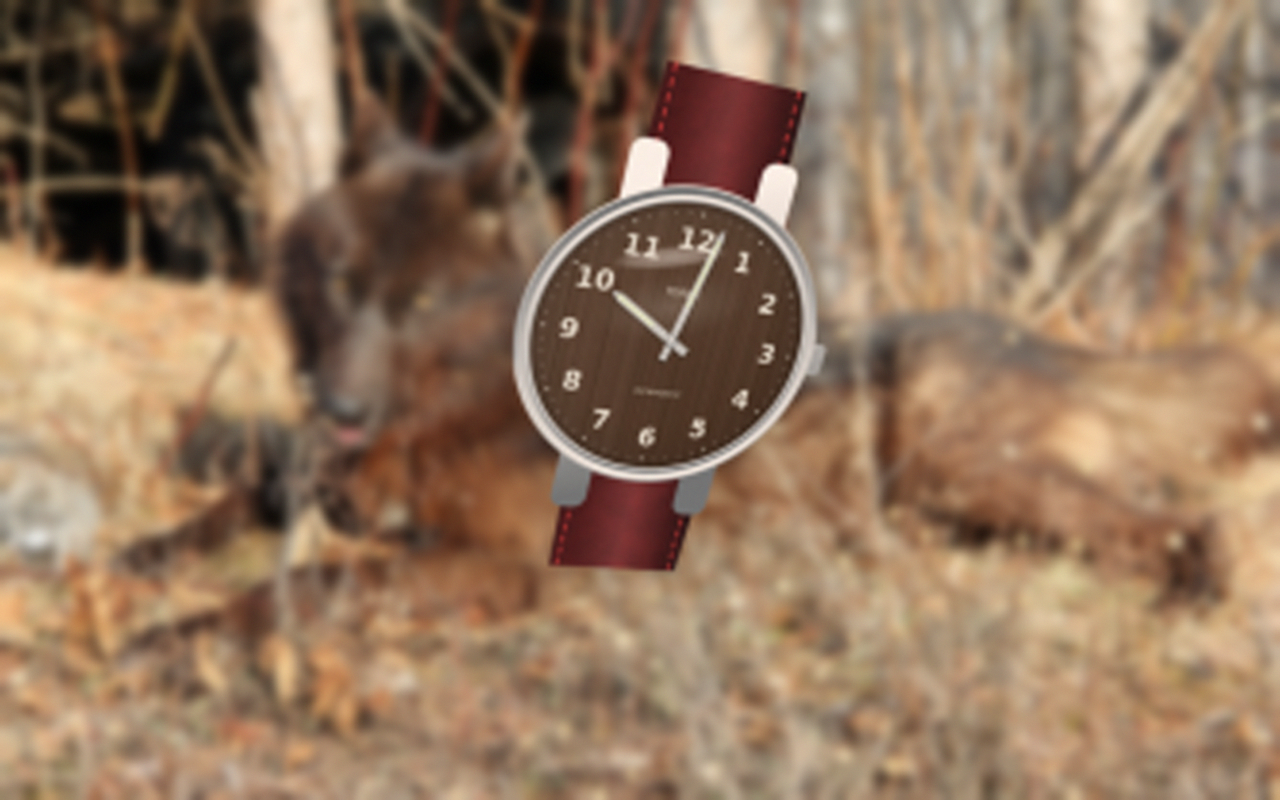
**10:02**
